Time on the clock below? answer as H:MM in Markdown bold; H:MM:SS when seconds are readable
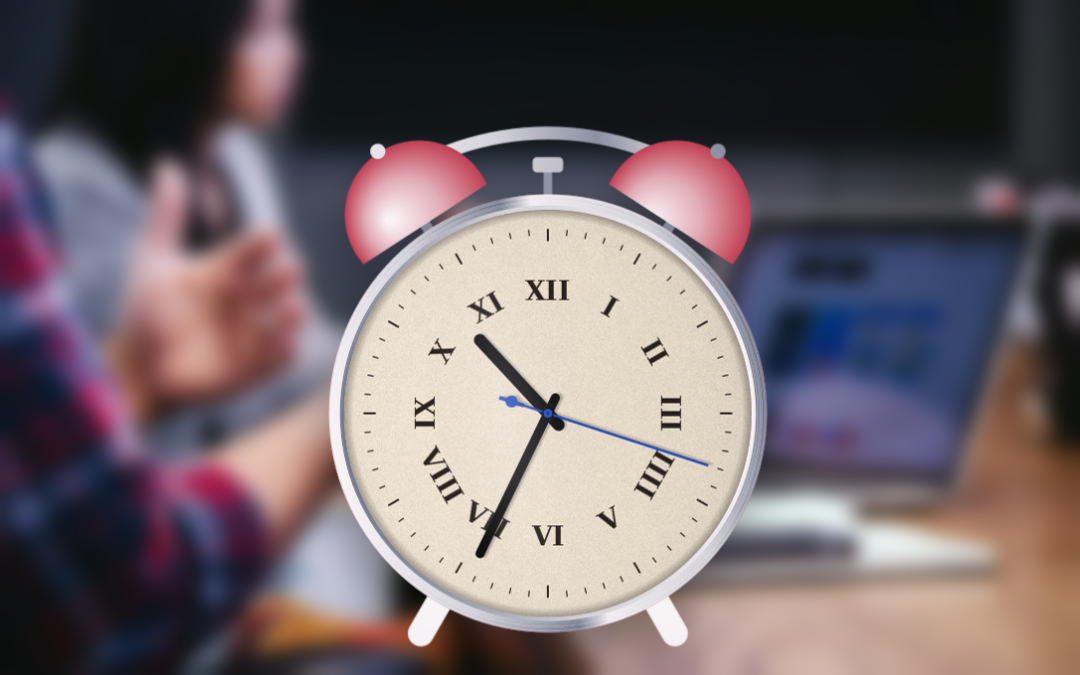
**10:34:18**
